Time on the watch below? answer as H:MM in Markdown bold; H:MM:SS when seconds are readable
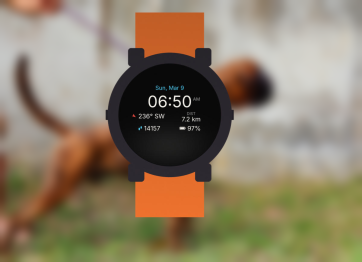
**6:50**
